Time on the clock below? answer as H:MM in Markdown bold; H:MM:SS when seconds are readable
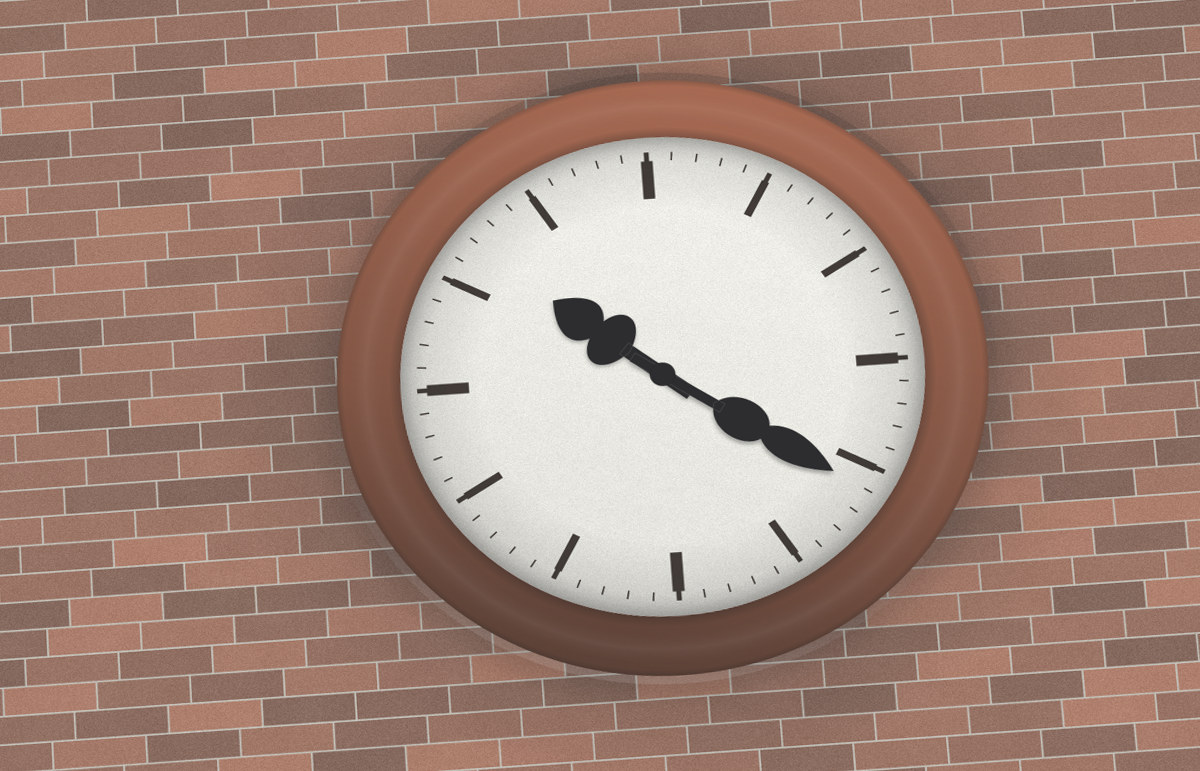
**10:21**
